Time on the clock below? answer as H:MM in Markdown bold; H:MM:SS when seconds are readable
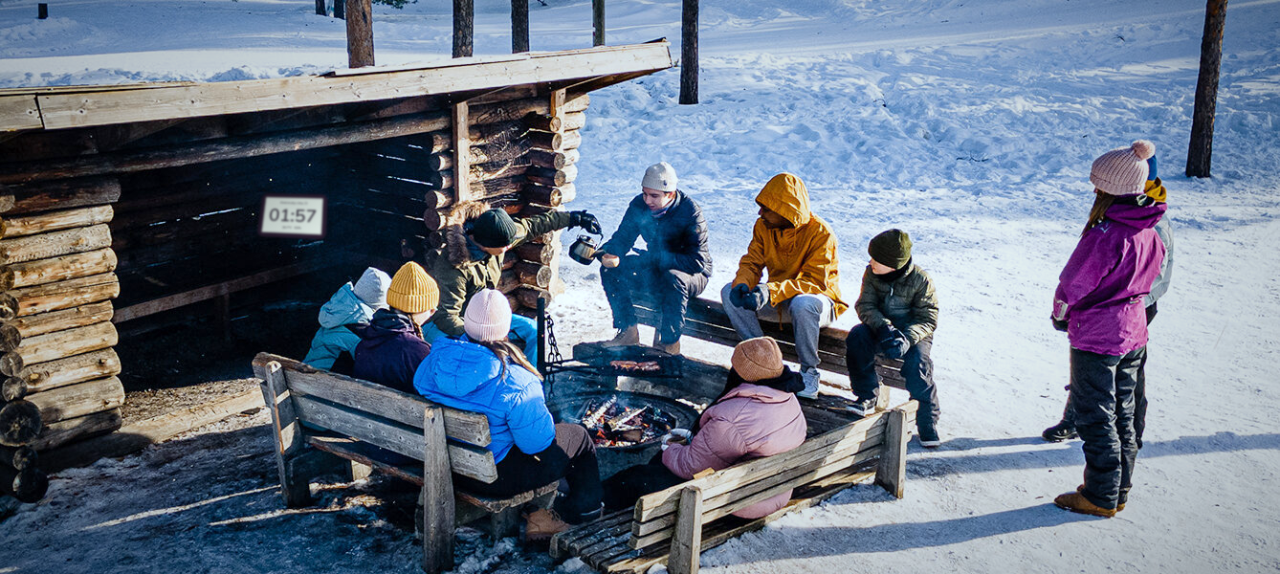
**1:57**
